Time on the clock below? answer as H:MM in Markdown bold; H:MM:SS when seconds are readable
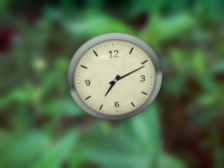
**7:11**
